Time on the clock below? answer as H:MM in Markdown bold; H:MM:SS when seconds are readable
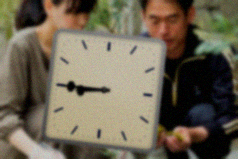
**8:45**
